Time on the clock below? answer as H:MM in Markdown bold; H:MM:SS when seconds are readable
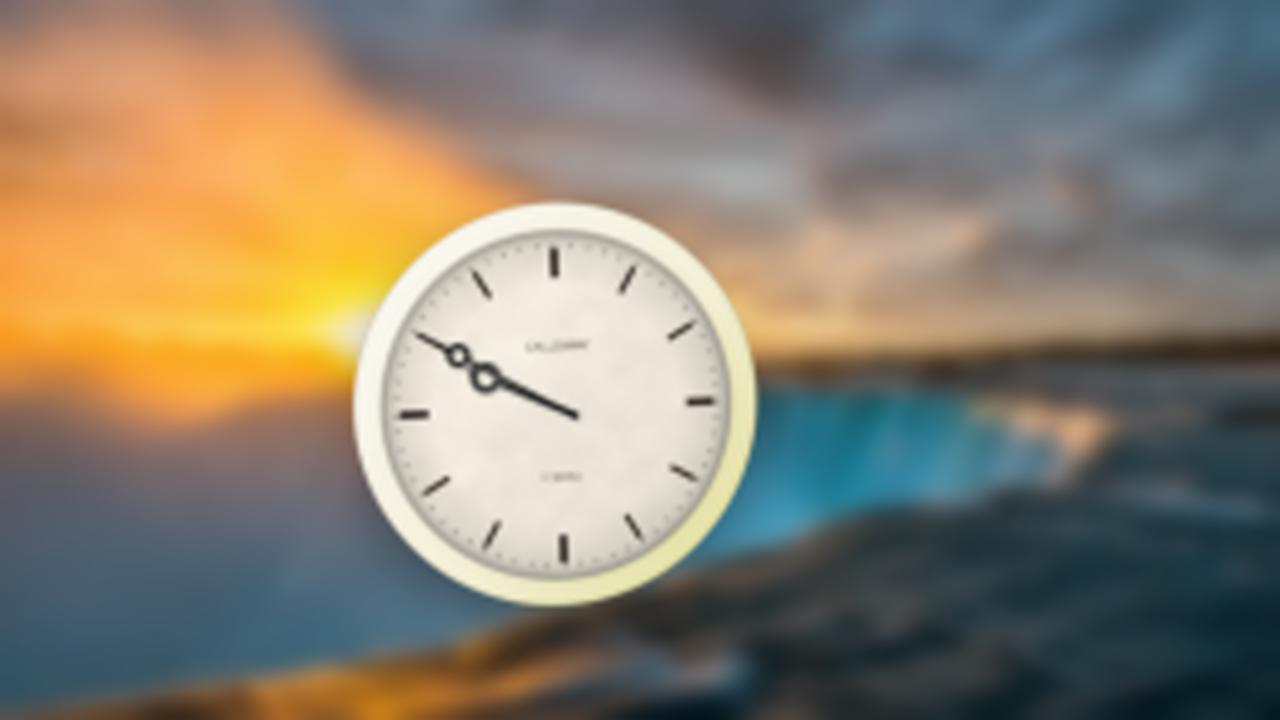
**9:50**
